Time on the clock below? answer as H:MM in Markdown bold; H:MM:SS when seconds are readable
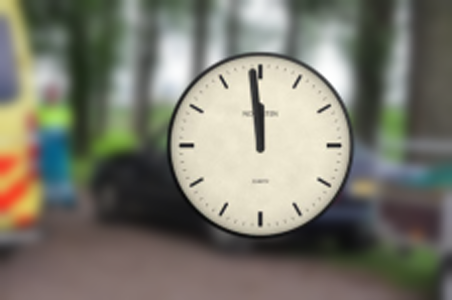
**11:59**
